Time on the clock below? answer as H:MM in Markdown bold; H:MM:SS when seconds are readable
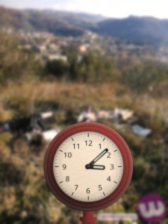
**3:08**
